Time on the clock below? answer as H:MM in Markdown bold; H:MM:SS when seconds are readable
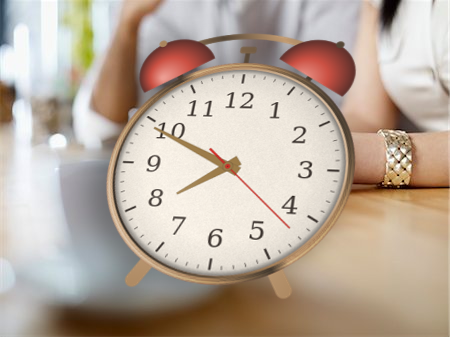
**7:49:22**
